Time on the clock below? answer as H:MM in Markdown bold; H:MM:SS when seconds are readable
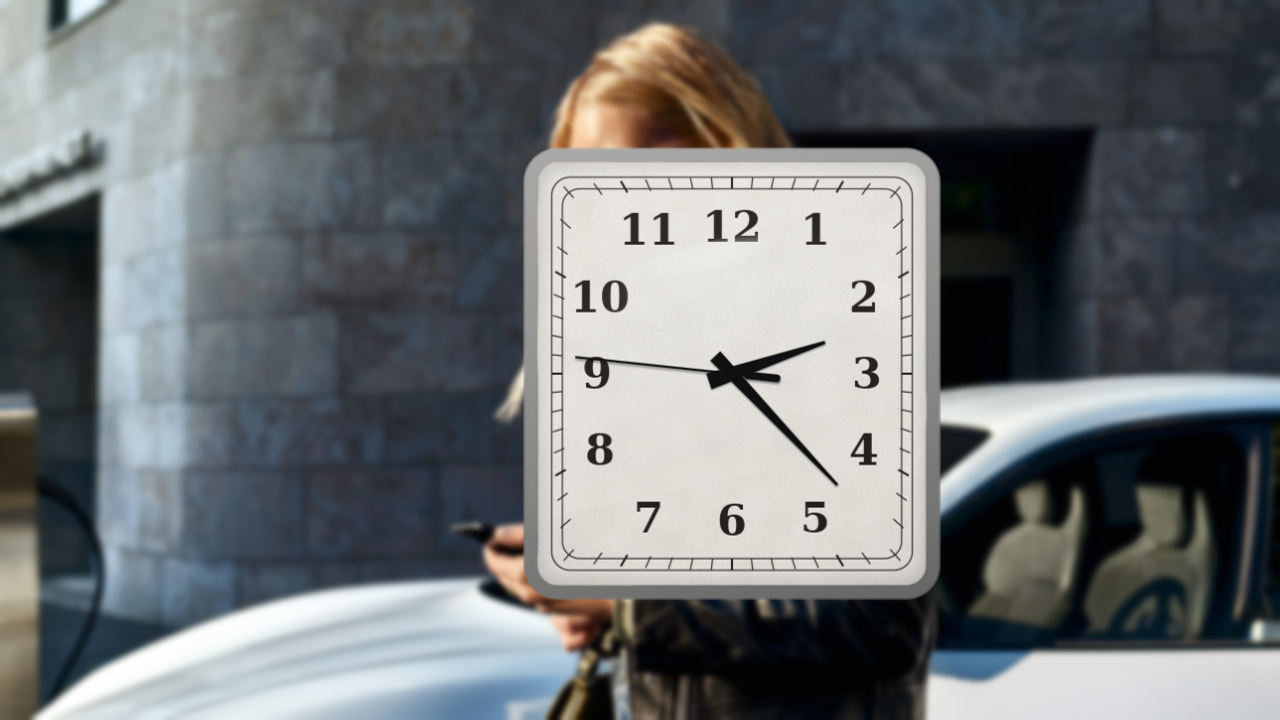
**2:22:46**
